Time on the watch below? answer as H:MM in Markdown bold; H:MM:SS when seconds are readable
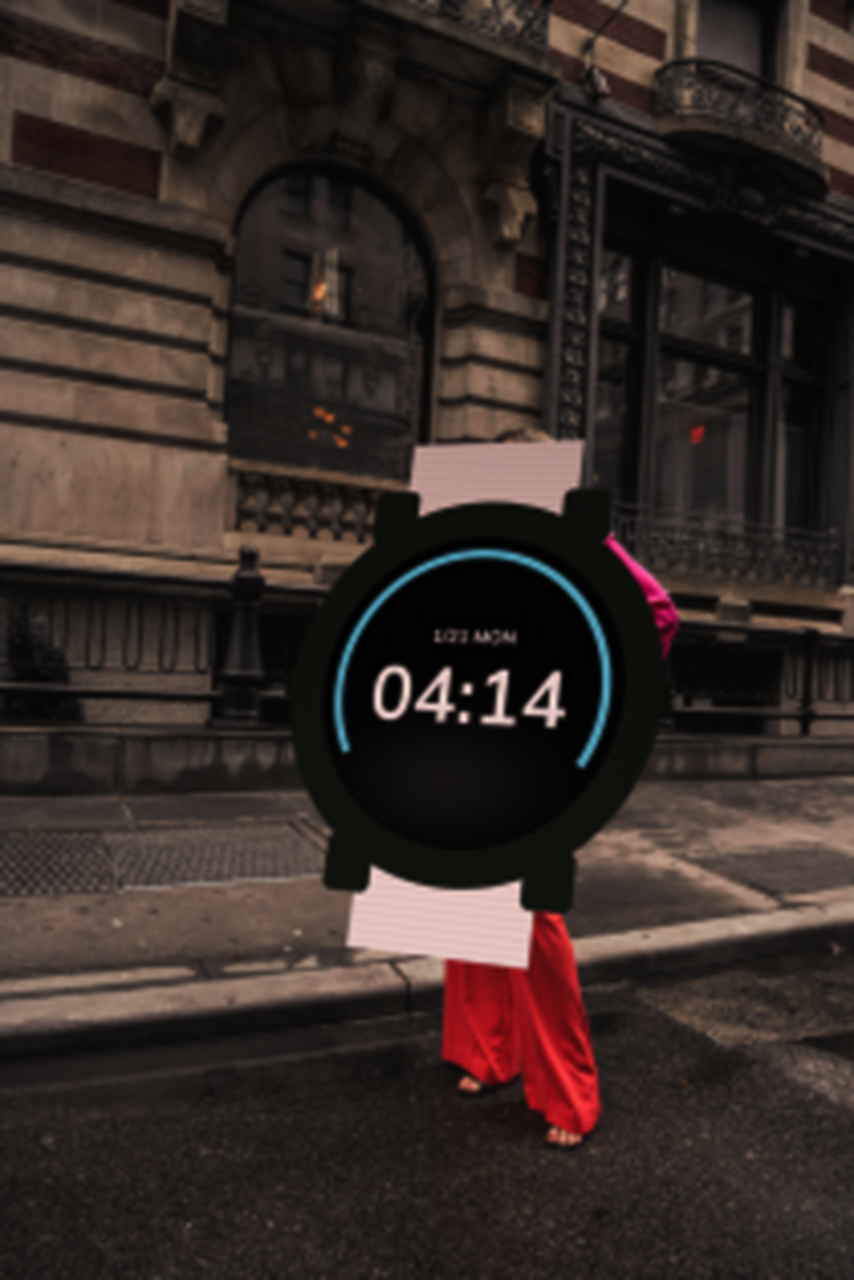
**4:14**
